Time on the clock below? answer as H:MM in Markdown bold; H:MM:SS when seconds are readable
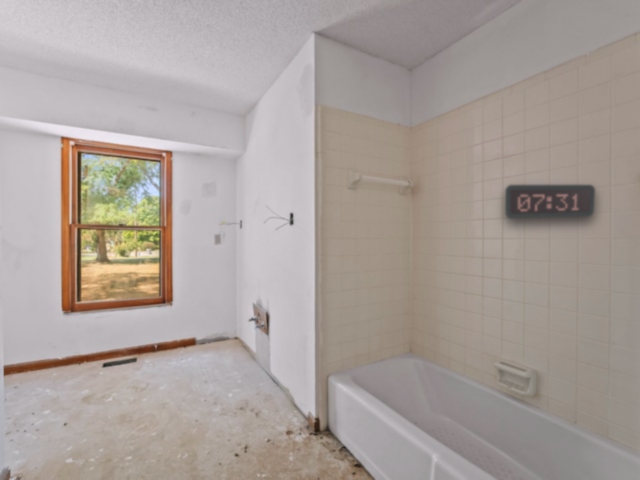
**7:31**
